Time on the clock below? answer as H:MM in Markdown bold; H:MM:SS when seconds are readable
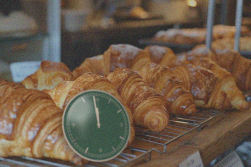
**11:59**
